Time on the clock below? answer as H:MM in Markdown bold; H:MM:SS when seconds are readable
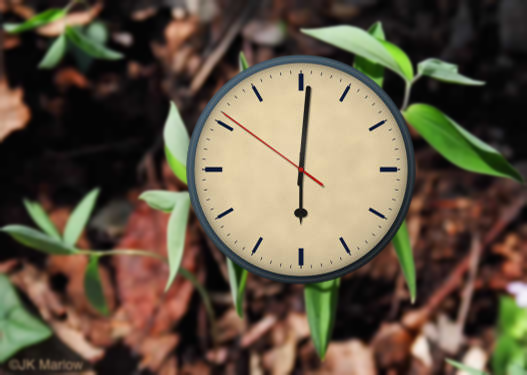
**6:00:51**
